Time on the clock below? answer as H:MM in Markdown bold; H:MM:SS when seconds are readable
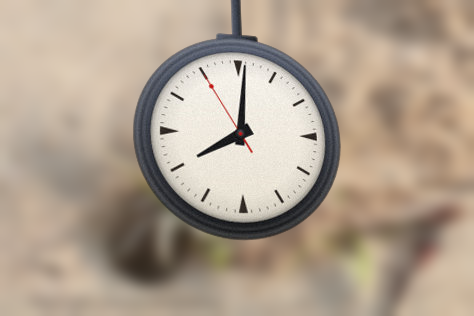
**8:00:55**
